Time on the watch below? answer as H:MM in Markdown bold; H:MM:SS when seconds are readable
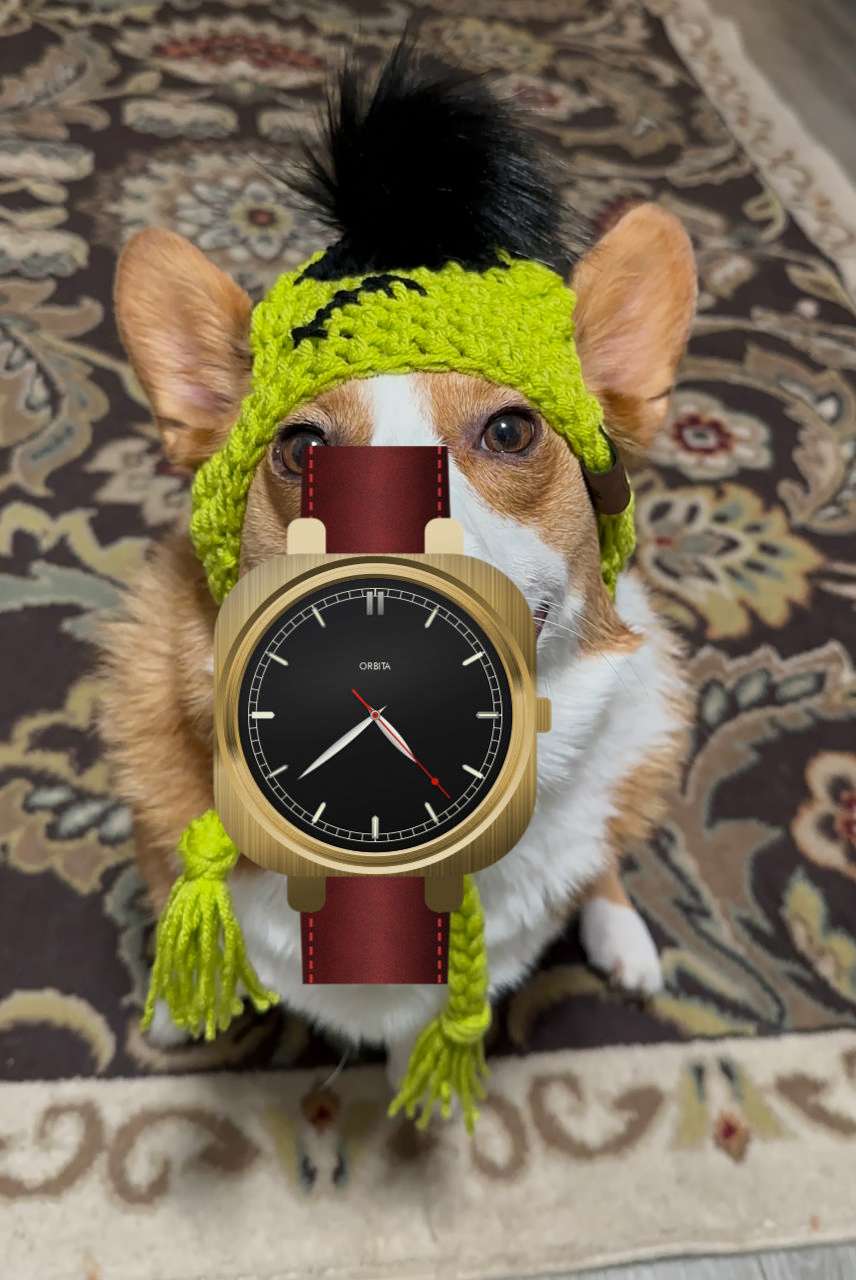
**4:38:23**
